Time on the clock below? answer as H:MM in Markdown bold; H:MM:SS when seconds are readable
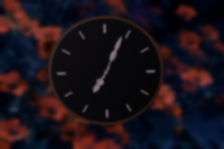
**7:04**
